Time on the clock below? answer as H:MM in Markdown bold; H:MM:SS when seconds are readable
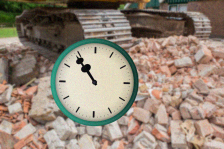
**10:54**
